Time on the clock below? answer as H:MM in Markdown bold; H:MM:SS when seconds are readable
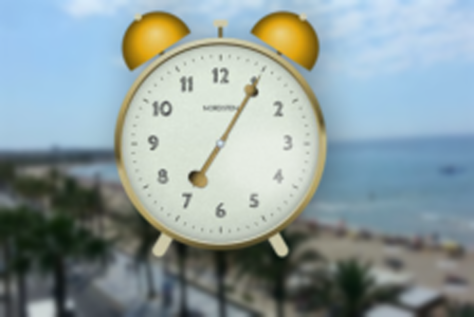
**7:05**
